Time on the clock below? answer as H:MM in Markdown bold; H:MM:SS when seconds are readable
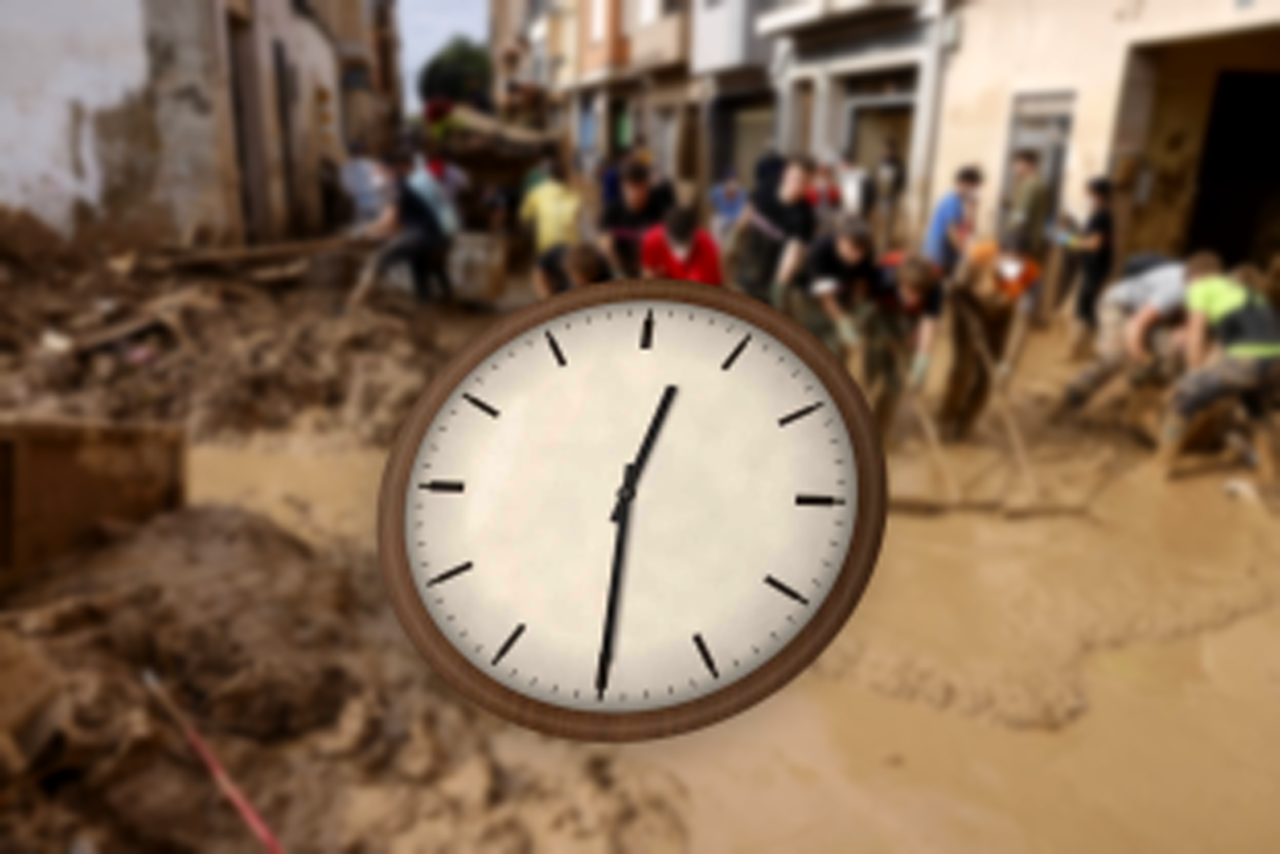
**12:30**
